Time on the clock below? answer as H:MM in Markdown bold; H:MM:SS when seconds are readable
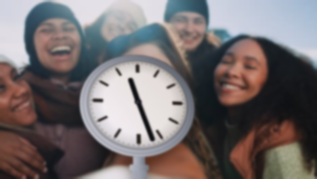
**11:27**
